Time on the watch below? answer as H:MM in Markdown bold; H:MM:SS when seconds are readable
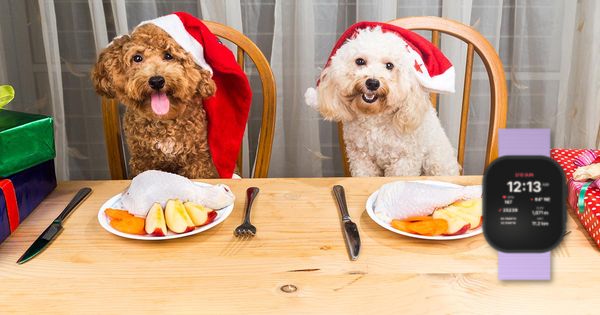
**12:13**
